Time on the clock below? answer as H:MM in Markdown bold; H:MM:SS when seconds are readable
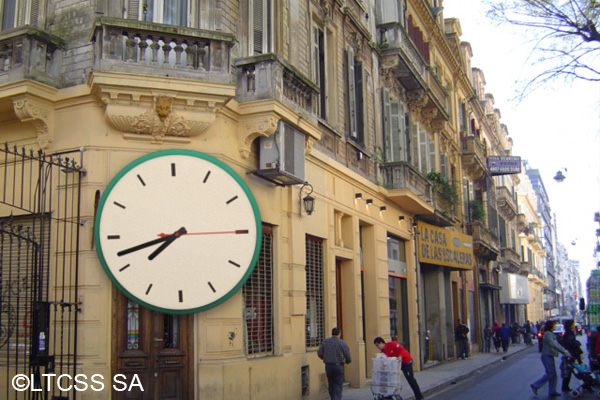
**7:42:15**
